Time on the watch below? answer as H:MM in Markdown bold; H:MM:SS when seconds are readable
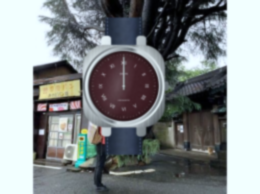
**12:00**
